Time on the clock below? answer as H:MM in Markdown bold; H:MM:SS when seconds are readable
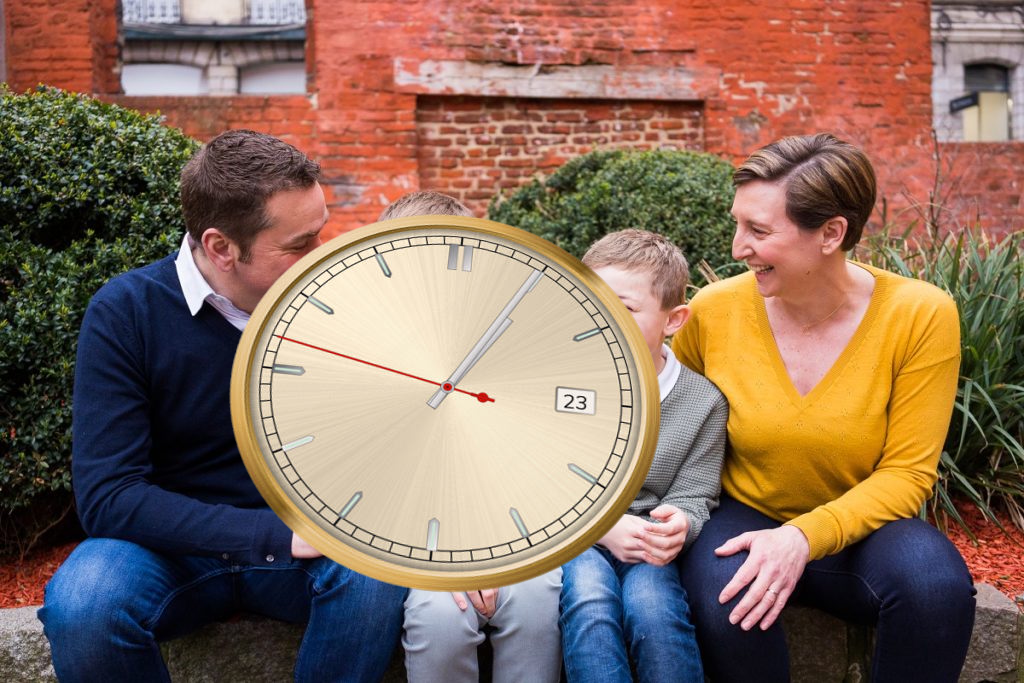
**1:04:47**
